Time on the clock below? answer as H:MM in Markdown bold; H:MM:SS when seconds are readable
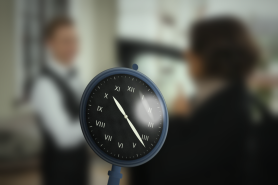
**10:22**
